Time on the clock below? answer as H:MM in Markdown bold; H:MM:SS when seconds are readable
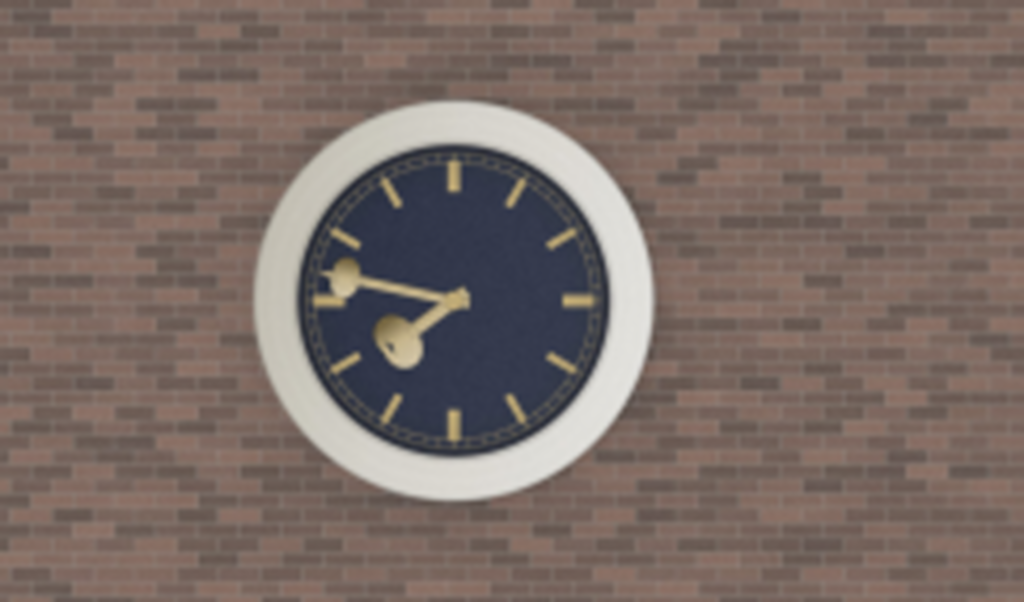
**7:47**
